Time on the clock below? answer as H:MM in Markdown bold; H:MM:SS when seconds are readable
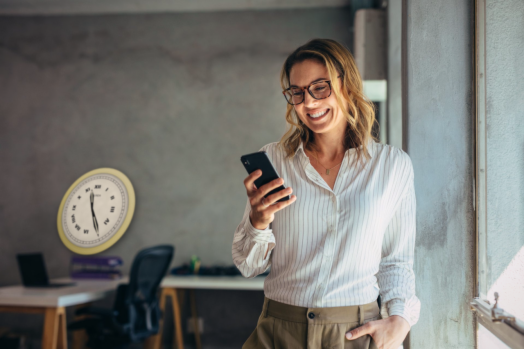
**11:25**
